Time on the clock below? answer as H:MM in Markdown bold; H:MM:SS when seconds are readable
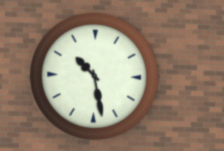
**10:28**
